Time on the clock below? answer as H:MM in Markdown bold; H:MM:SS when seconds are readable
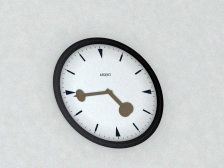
**4:44**
